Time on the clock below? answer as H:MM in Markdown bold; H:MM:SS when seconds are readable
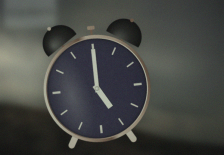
**5:00**
